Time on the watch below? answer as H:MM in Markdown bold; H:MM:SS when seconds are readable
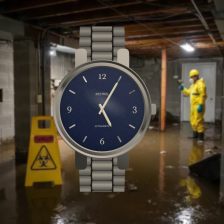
**5:05**
